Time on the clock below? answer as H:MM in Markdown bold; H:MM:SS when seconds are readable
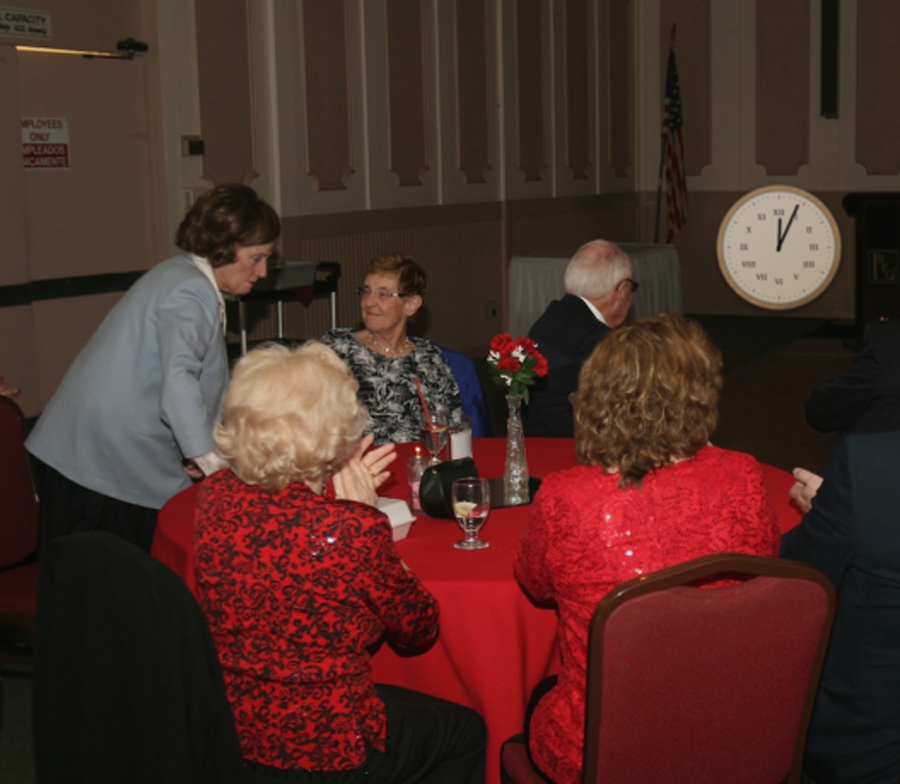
**12:04**
